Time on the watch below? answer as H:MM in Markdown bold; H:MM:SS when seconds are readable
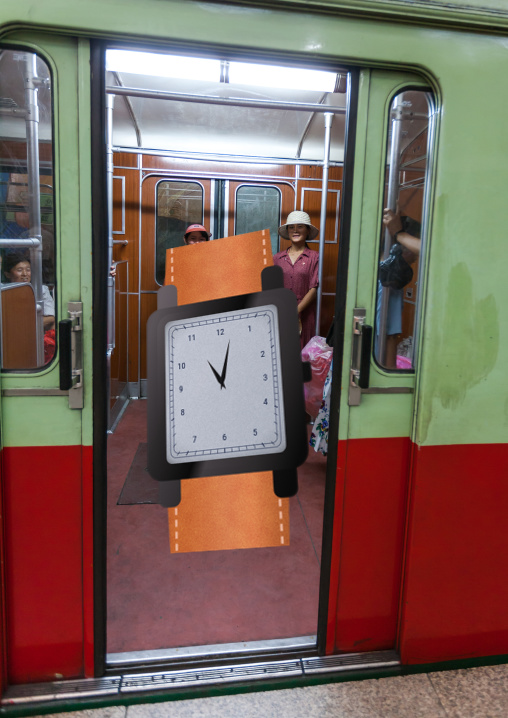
**11:02**
